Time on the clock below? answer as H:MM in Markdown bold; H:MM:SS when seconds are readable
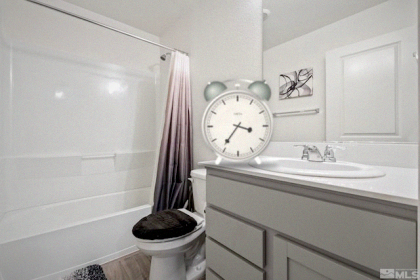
**3:36**
